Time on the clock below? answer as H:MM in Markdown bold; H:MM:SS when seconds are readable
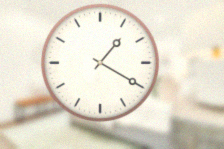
**1:20**
